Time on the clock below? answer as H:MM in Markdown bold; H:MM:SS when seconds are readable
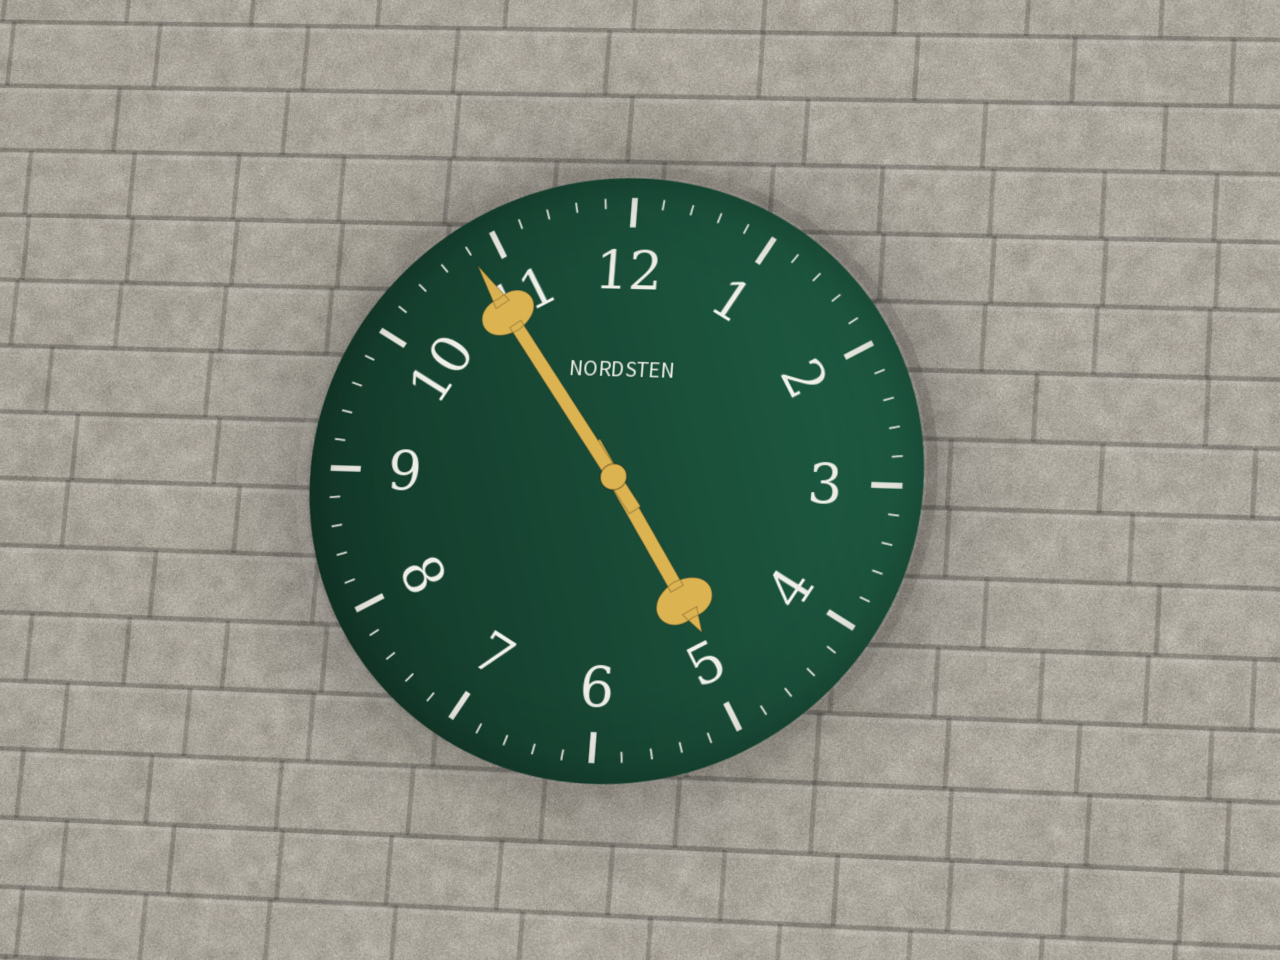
**4:54**
